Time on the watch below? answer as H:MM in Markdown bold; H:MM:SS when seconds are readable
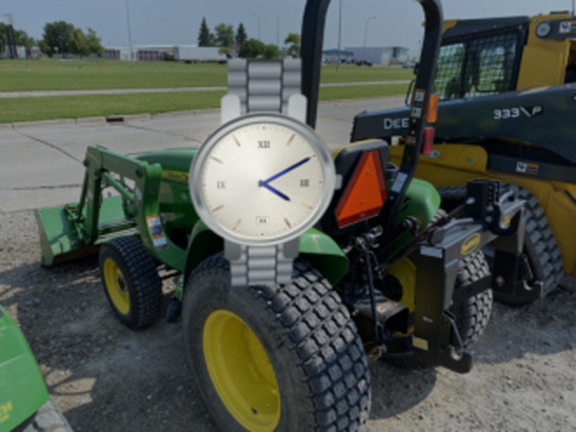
**4:10**
